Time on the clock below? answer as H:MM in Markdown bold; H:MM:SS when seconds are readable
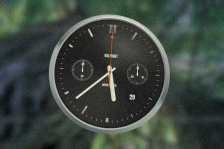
**5:38**
